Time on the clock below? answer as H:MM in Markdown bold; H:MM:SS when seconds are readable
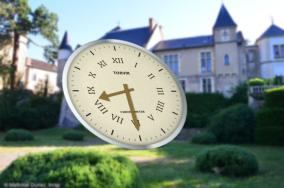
**8:30**
